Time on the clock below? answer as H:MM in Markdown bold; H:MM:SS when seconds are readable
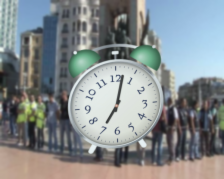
**7:02**
